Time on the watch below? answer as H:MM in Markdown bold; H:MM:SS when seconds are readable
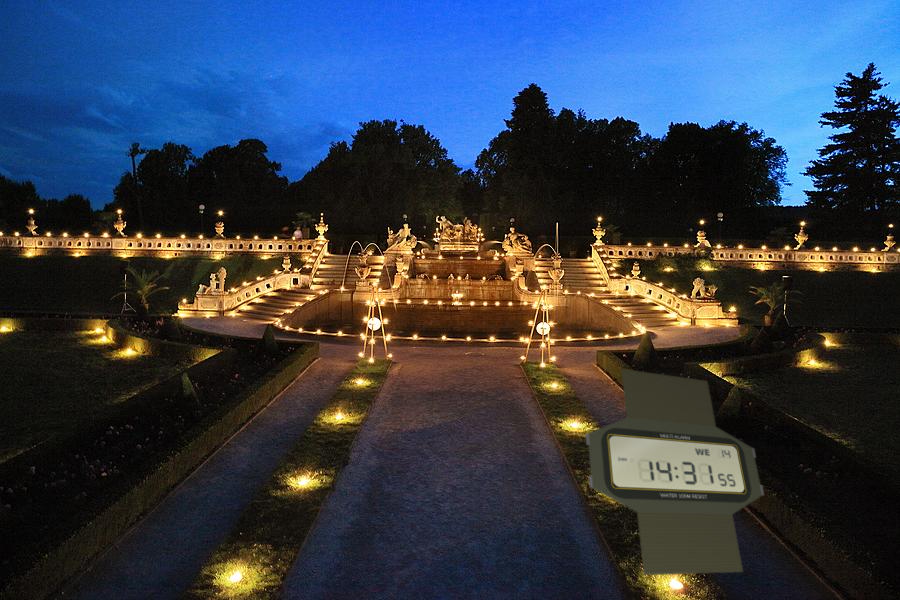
**14:31:55**
